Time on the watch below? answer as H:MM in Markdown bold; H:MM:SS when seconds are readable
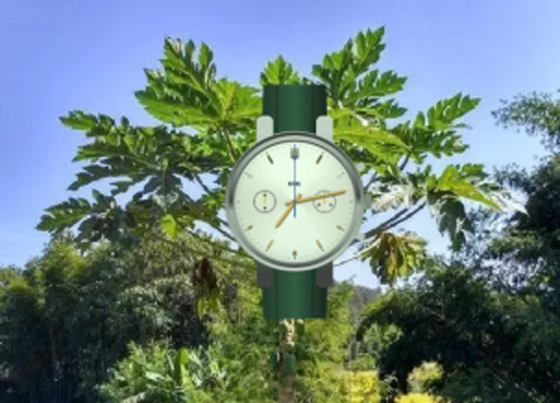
**7:13**
